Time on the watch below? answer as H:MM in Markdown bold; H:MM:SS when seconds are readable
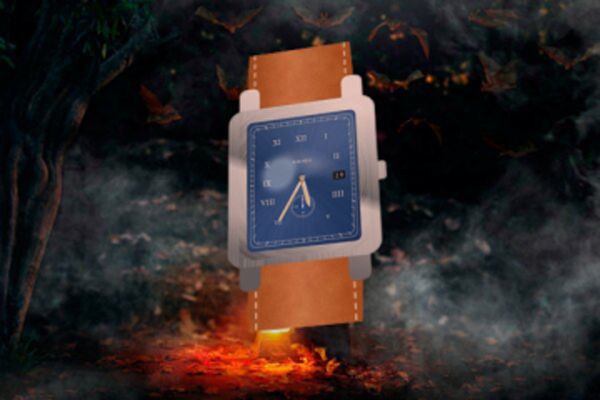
**5:35**
